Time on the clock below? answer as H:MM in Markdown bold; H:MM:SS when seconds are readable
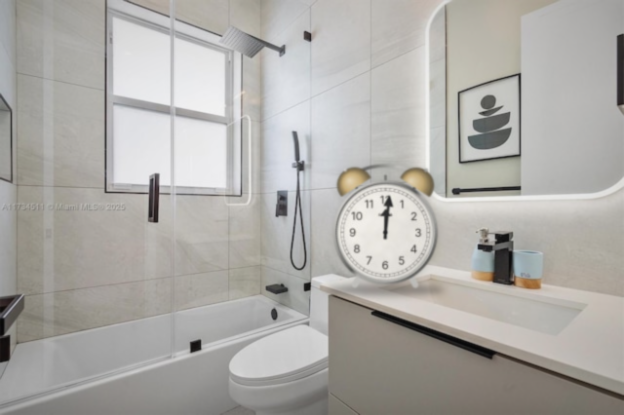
**12:01**
